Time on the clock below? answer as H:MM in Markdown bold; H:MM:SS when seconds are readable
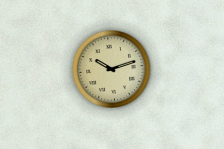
**10:13**
